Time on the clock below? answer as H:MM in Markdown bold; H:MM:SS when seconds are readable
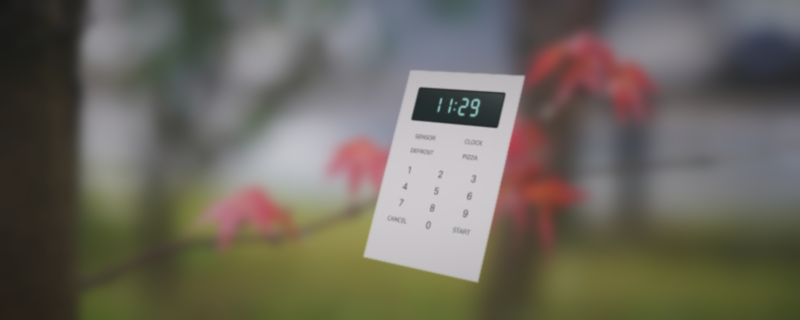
**11:29**
